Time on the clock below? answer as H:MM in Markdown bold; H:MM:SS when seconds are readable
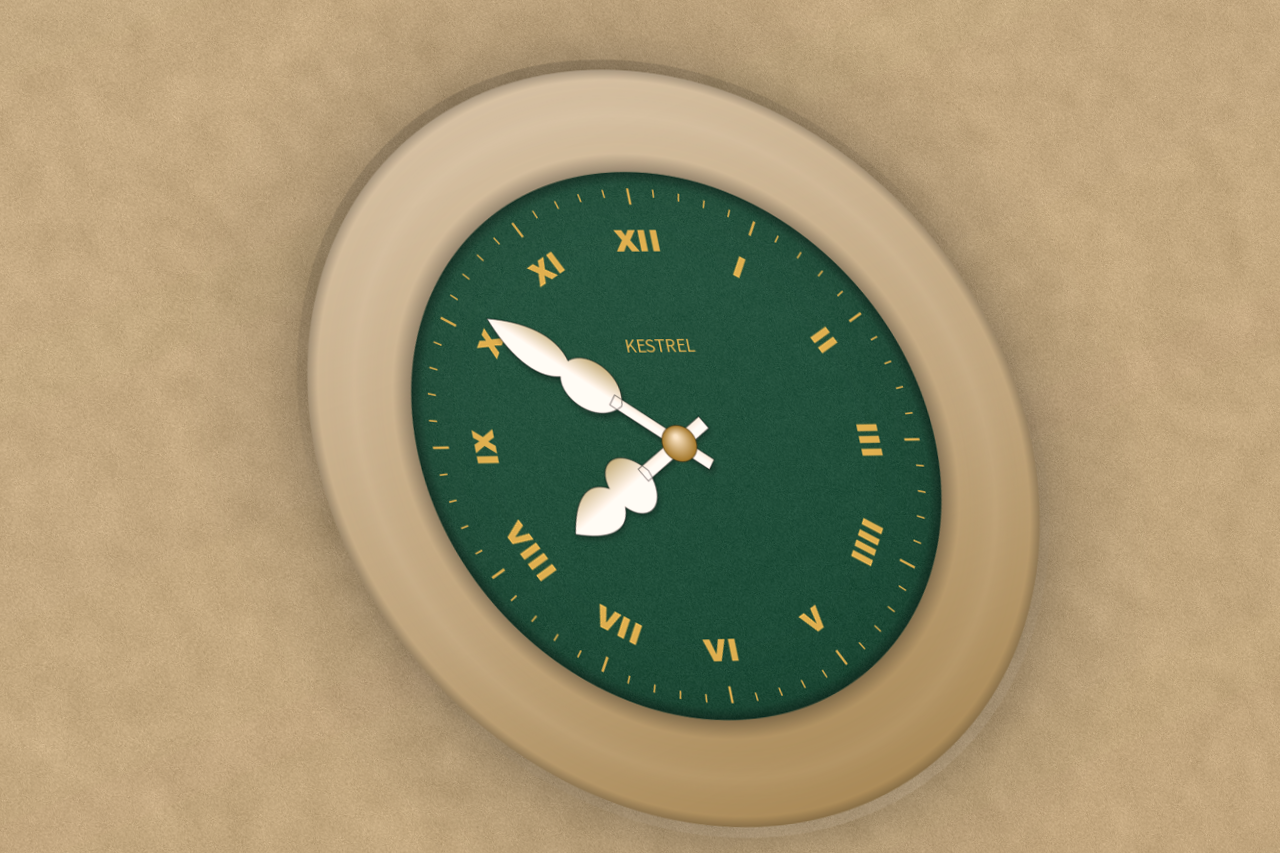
**7:51**
